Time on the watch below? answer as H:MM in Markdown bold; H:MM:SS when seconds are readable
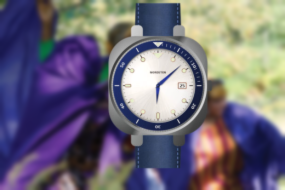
**6:08**
